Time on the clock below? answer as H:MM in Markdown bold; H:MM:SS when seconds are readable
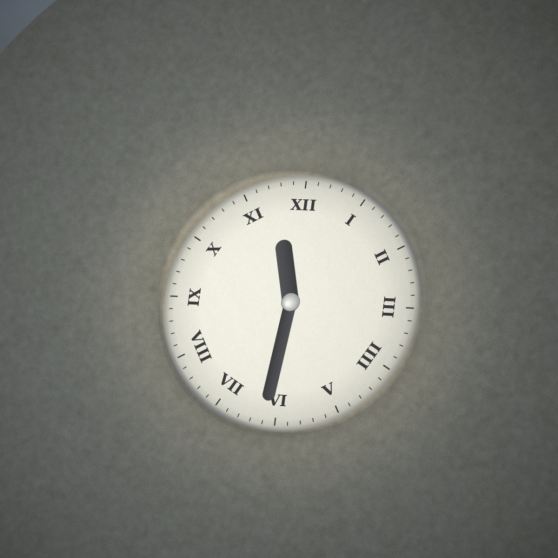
**11:31**
